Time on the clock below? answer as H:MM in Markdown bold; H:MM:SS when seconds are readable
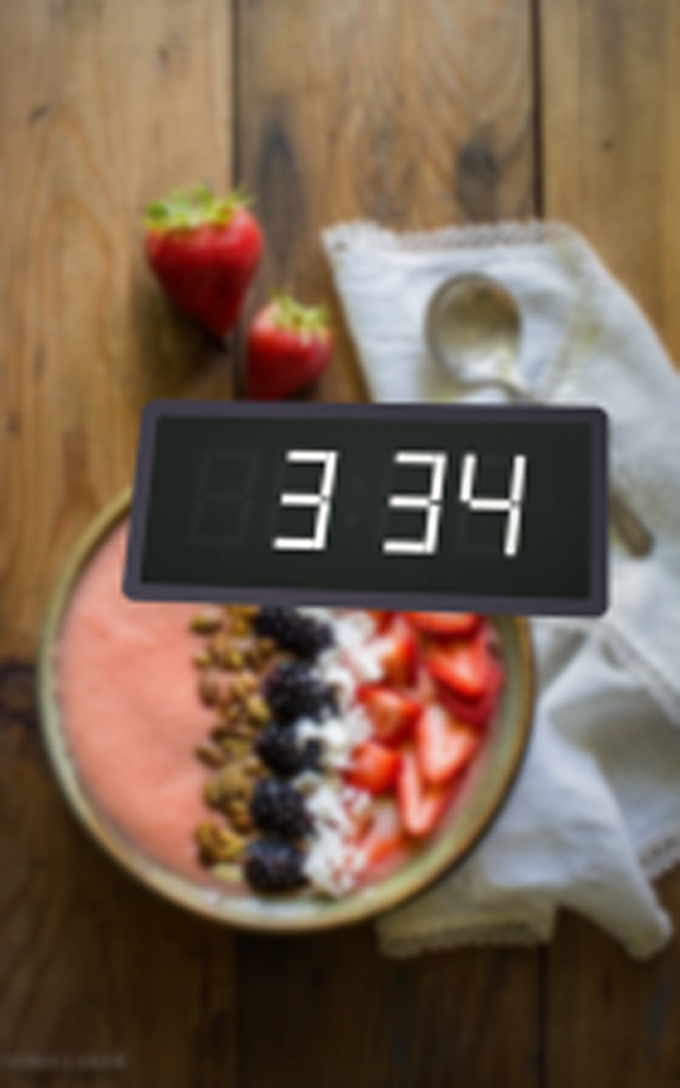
**3:34**
